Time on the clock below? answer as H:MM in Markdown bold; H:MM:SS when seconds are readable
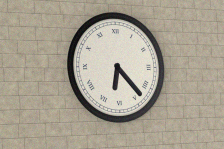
**6:23**
